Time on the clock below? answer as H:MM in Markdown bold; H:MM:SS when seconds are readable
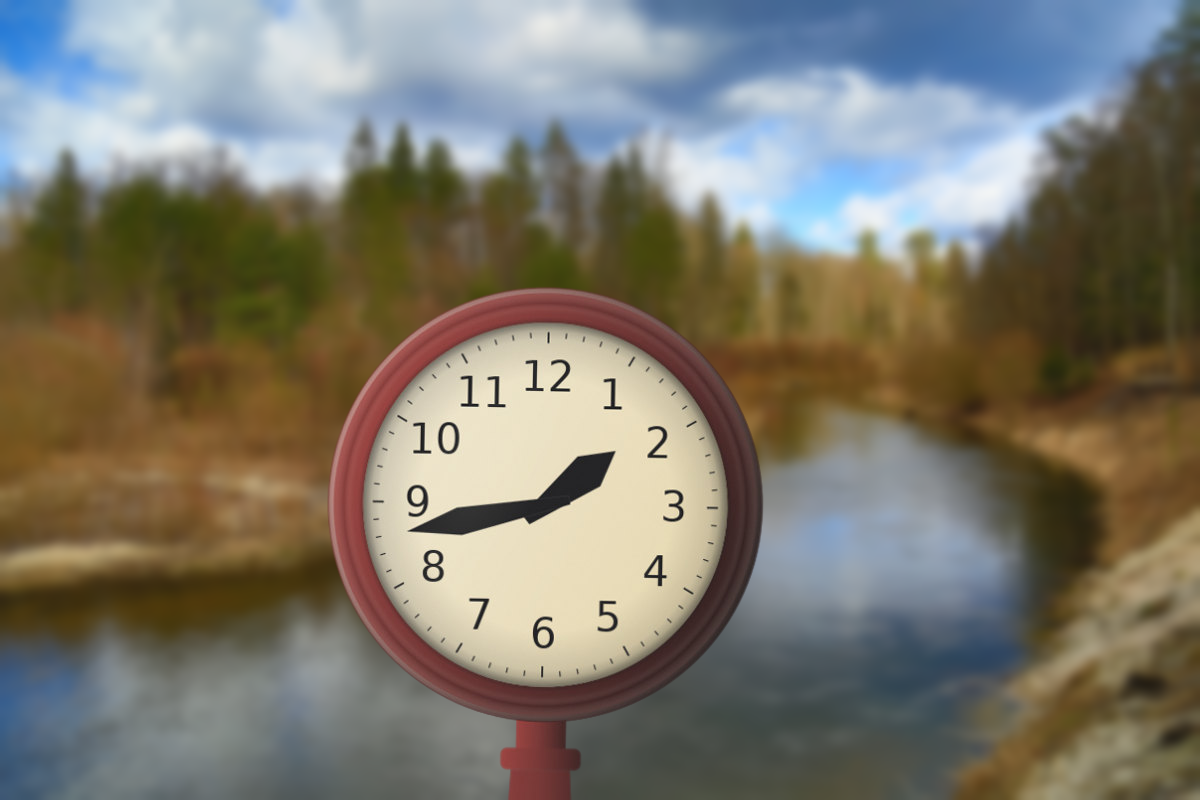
**1:43**
